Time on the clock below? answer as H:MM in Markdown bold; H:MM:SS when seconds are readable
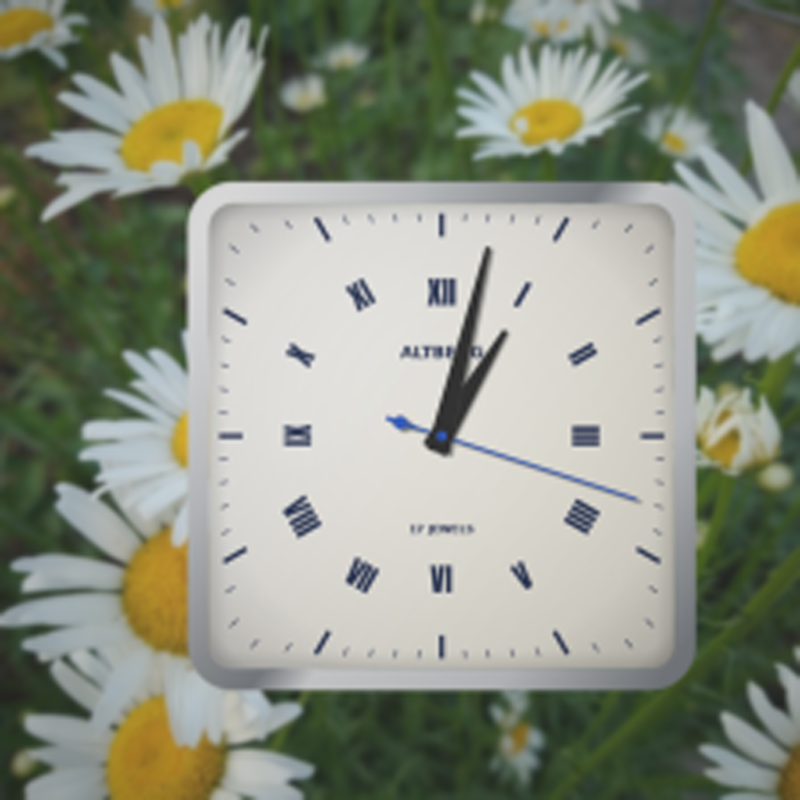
**1:02:18**
